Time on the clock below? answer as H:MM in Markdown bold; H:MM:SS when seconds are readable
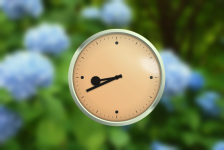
**8:41**
